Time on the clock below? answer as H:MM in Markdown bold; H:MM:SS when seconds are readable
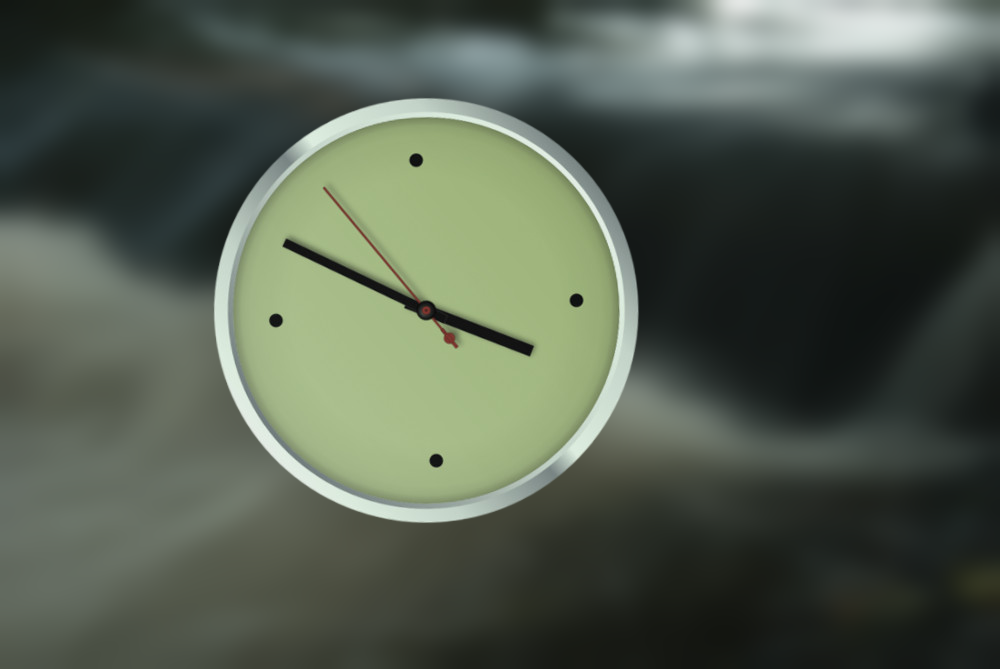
**3:49:54**
